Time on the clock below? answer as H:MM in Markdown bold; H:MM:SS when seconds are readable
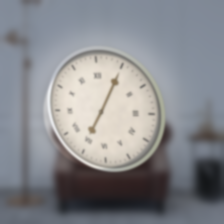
**7:05**
